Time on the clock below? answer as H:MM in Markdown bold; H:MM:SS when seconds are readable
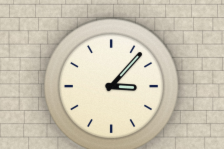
**3:07**
